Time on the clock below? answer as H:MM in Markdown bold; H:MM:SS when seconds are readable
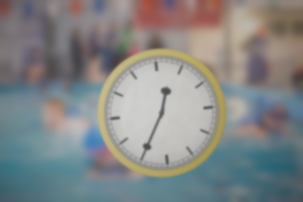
**12:35**
